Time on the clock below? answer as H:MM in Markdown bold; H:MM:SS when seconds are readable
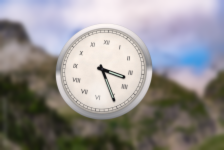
**3:25**
